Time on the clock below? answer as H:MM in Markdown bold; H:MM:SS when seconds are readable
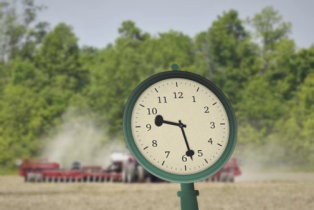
**9:28**
